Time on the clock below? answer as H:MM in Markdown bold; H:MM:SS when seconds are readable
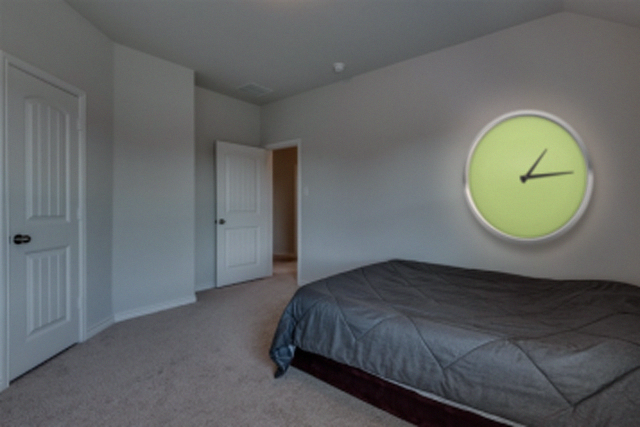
**1:14**
